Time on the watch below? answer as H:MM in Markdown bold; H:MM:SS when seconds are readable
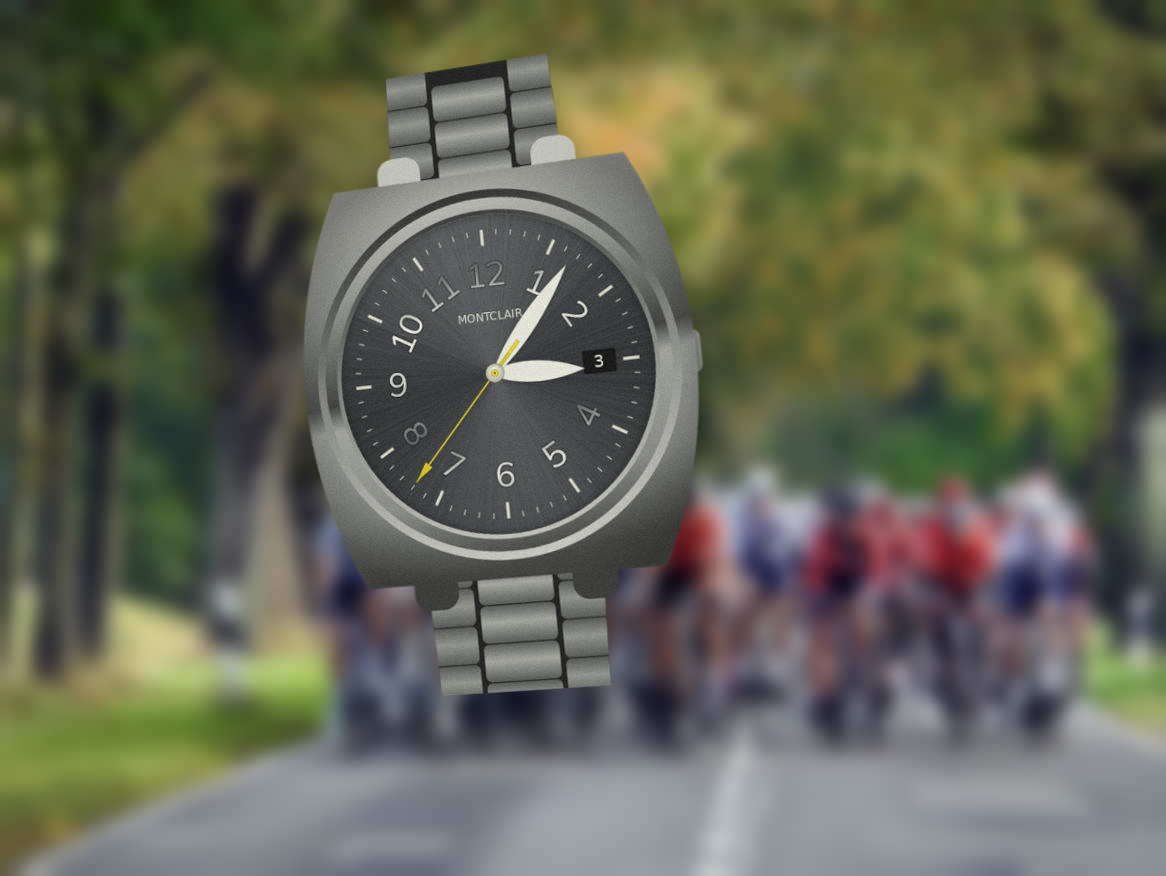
**3:06:37**
